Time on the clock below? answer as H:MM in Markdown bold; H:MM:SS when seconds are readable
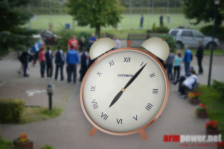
**7:06**
